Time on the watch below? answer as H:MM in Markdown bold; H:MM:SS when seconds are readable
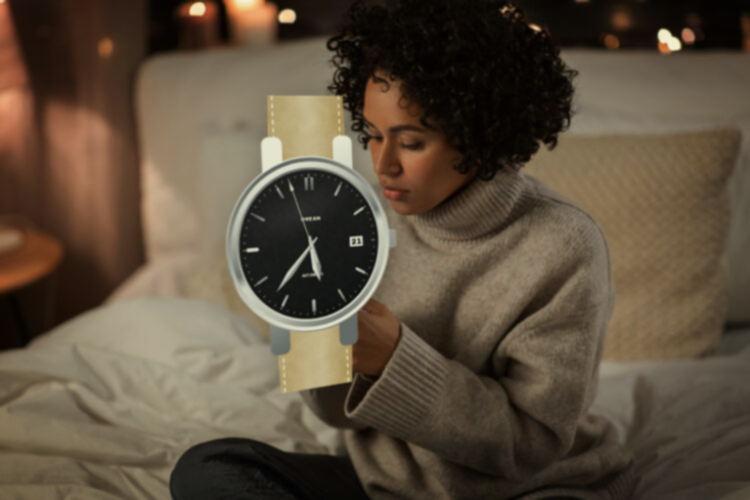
**5:36:57**
